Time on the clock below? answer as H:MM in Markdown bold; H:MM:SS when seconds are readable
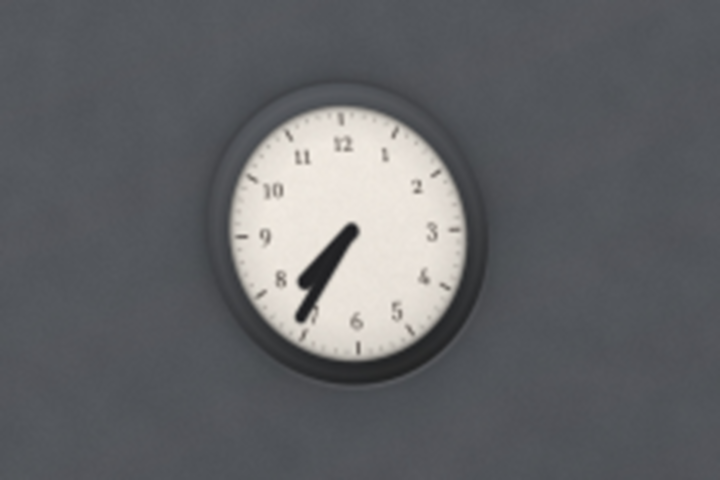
**7:36**
